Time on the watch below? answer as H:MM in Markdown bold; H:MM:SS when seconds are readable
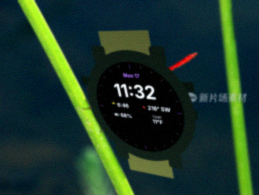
**11:32**
